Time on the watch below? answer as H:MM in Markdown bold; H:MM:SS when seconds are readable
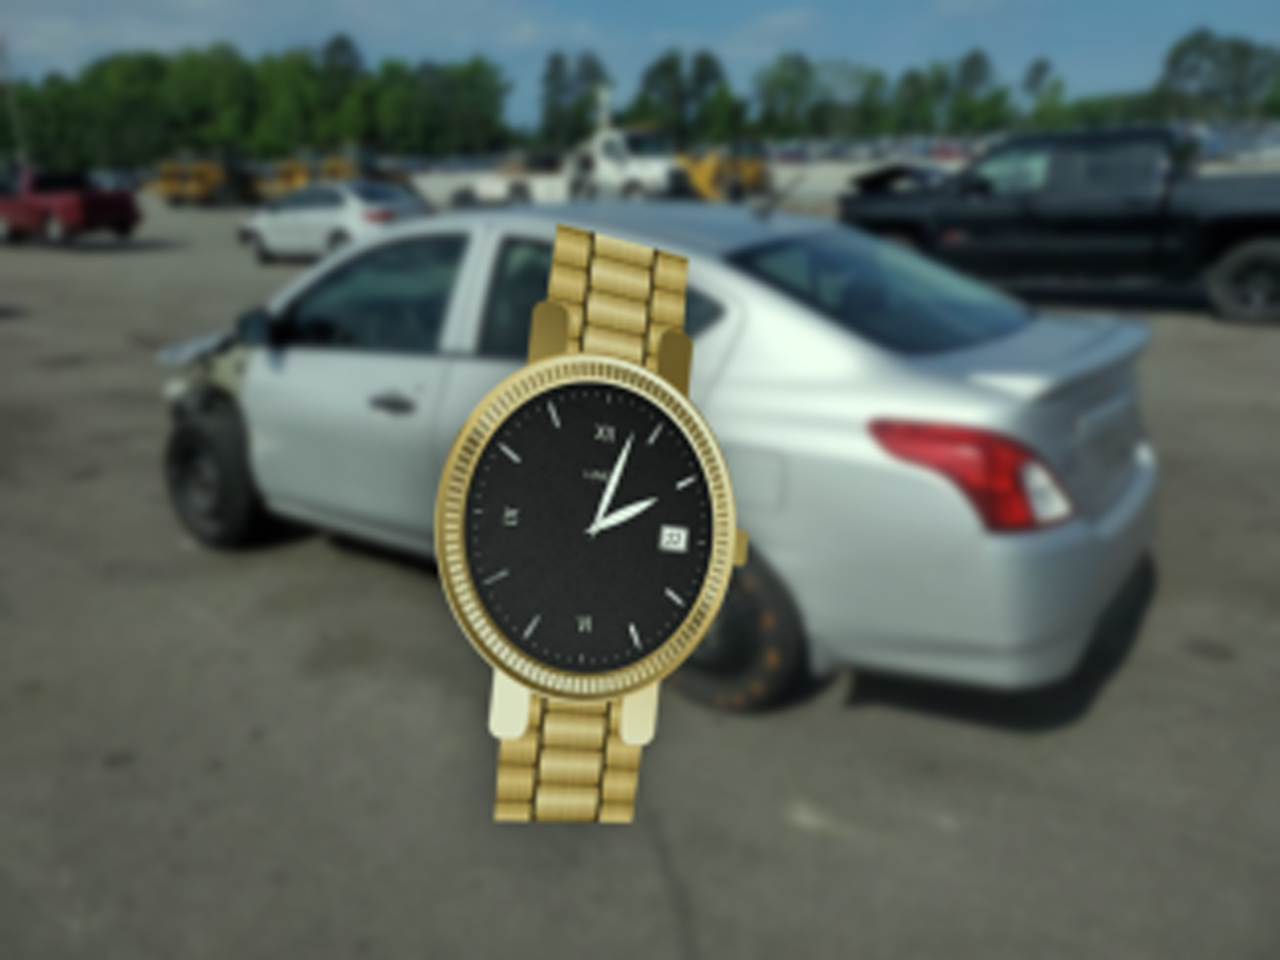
**2:03**
